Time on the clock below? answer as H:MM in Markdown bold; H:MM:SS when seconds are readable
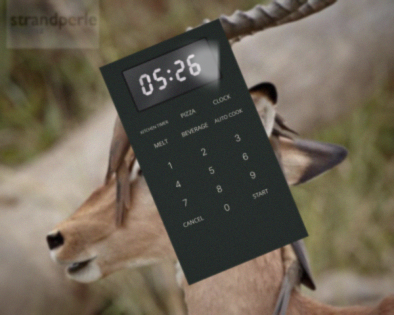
**5:26**
